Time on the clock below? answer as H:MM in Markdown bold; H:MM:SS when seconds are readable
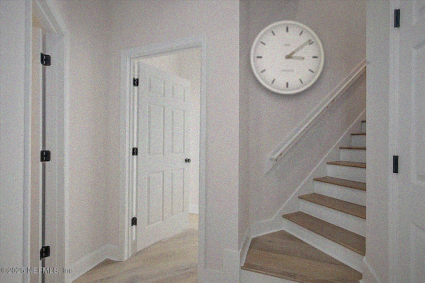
**3:09**
